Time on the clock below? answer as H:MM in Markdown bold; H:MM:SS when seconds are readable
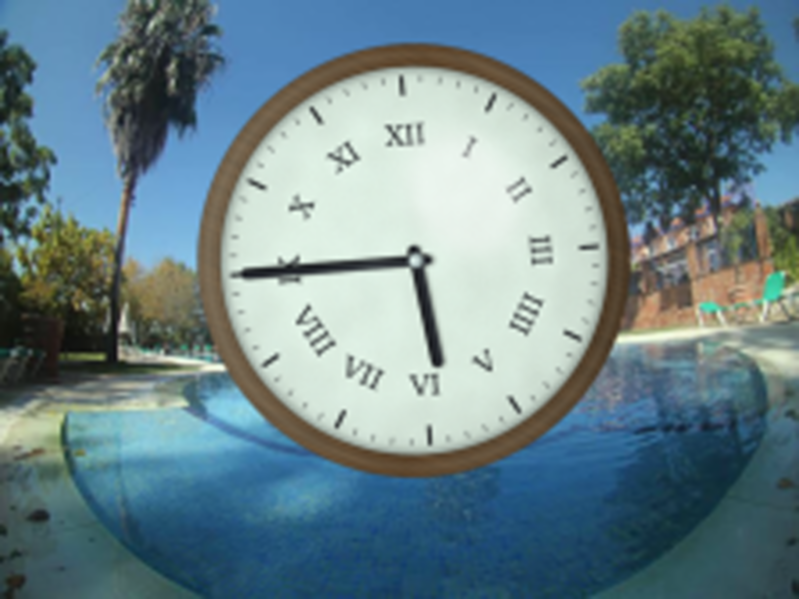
**5:45**
